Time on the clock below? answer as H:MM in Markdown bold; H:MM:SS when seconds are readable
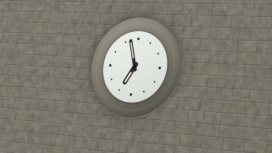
**6:57**
